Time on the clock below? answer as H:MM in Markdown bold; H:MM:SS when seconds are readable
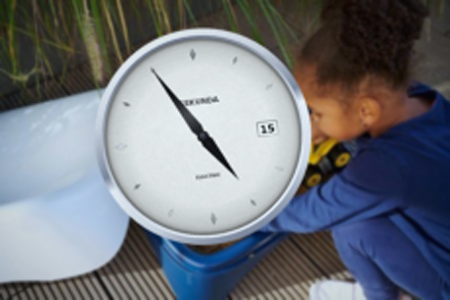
**4:55**
